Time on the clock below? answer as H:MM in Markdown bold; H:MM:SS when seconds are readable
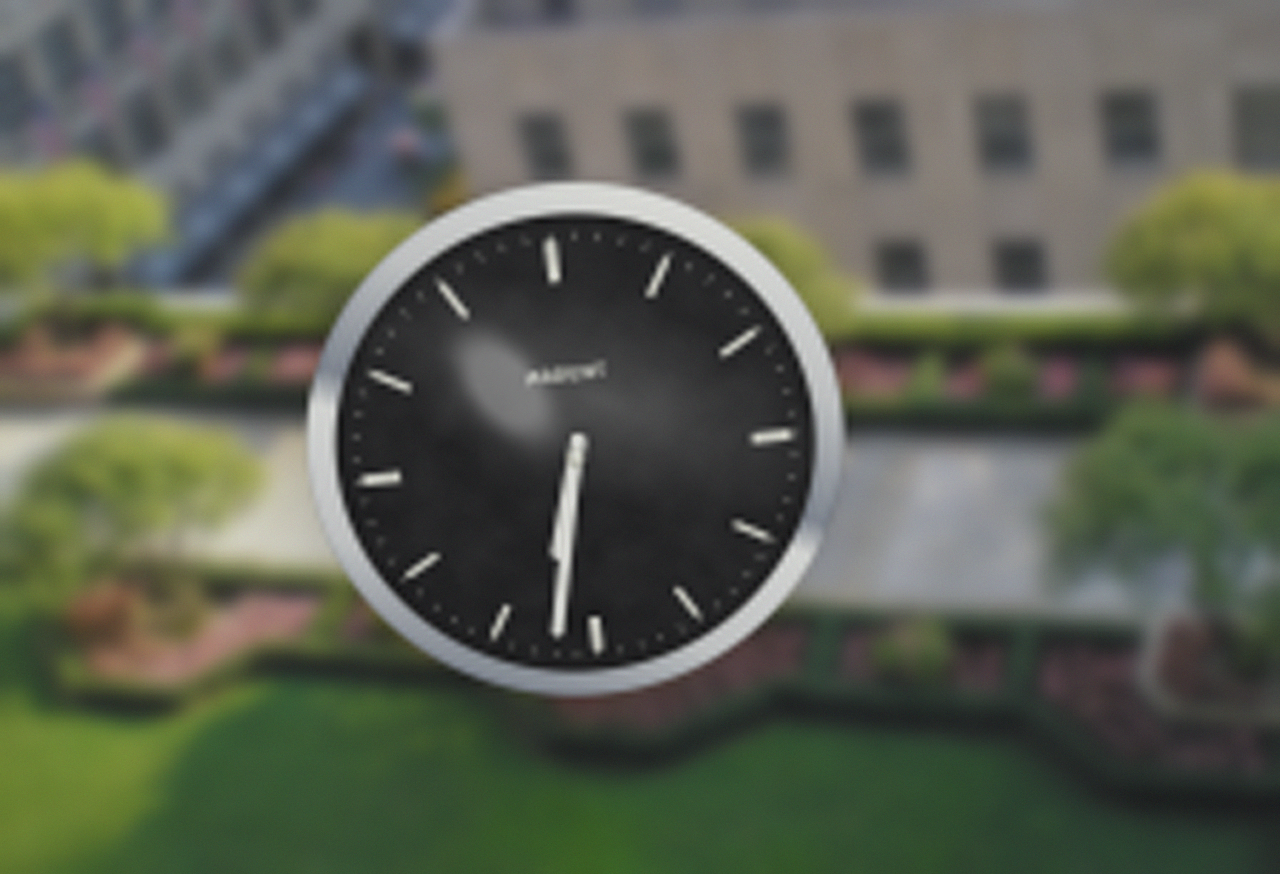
**6:32**
